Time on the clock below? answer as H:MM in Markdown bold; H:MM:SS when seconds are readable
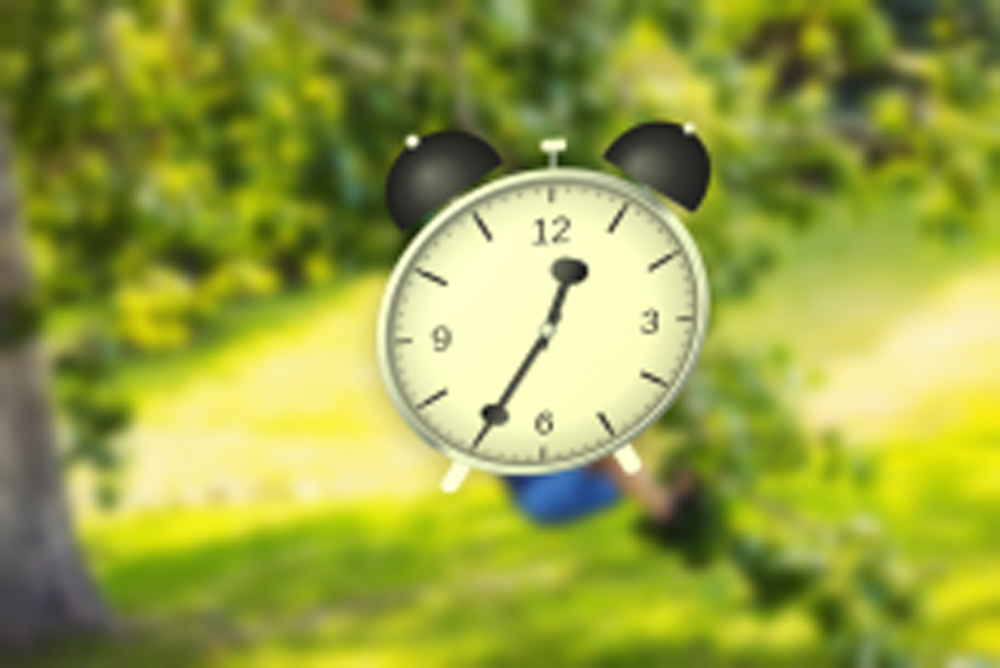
**12:35**
